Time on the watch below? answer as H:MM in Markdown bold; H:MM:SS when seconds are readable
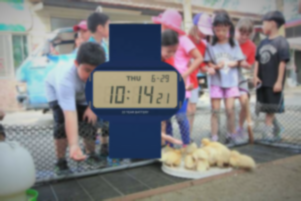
**10:14:21**
